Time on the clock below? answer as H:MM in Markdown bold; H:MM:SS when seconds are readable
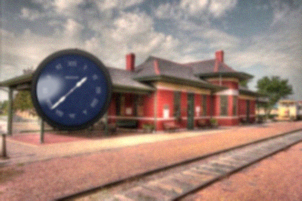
**1:38**
